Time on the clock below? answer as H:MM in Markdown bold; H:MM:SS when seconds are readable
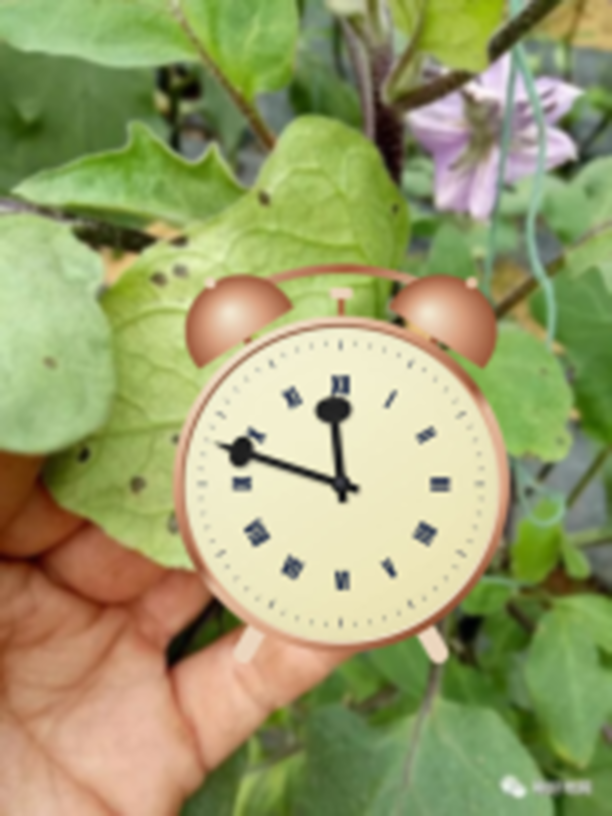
**11:48**
